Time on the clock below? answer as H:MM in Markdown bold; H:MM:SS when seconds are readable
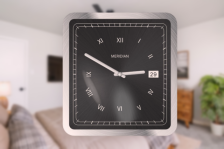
**2:50**
